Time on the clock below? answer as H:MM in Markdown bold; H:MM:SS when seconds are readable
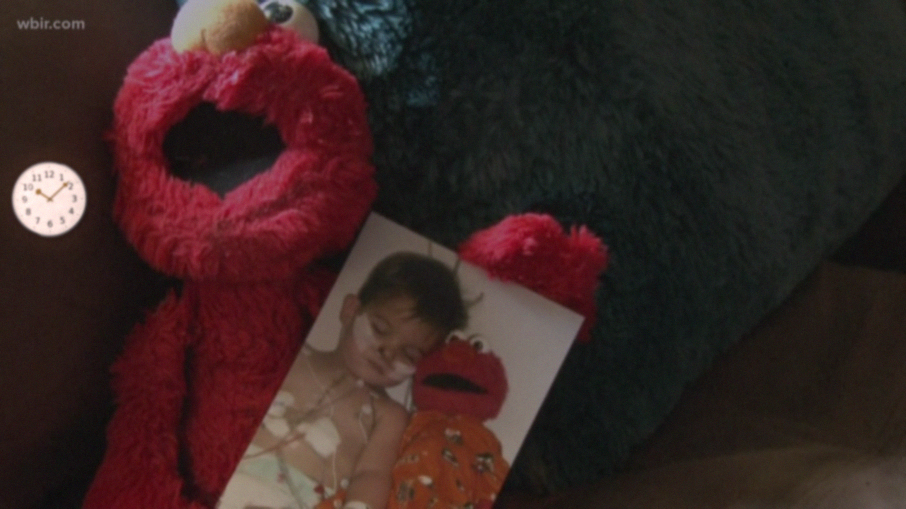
**10:08**
